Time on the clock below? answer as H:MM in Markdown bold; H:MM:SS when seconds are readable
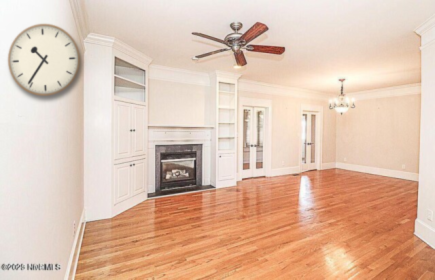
**10:36**
